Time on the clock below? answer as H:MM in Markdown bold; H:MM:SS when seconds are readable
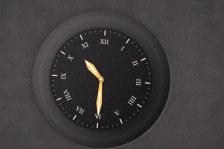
**10:30**
